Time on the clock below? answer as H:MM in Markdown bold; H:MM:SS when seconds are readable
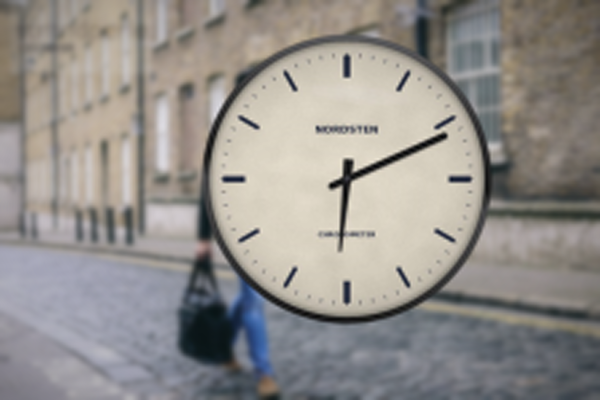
**6:11**
